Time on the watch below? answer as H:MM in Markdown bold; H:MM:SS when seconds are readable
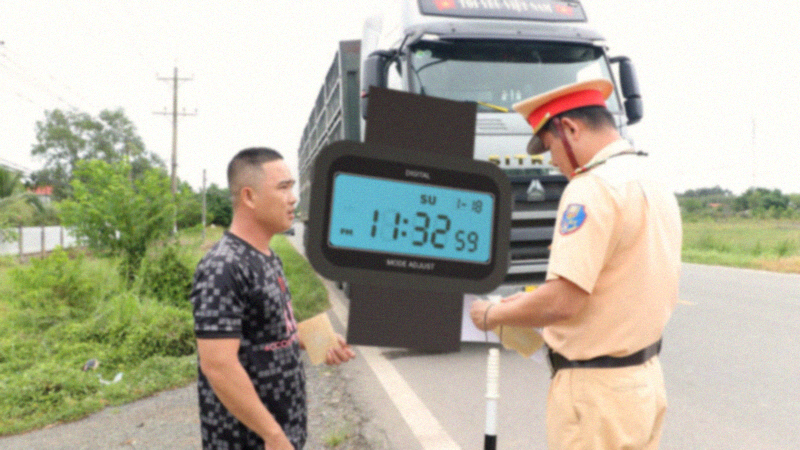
**11:32:59**
